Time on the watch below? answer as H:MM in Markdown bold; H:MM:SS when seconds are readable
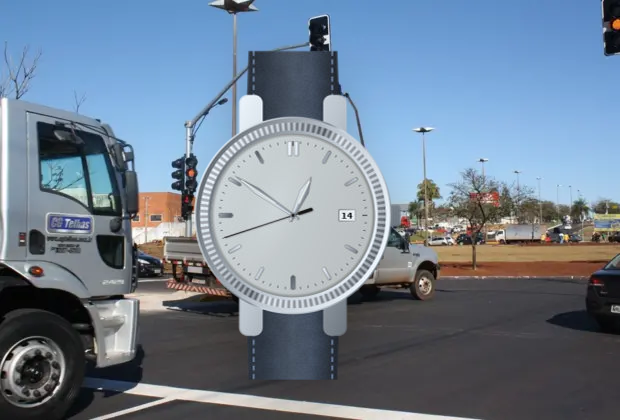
**12:50:42**
